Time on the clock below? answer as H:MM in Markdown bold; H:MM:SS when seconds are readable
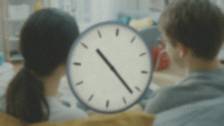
**10:22**
